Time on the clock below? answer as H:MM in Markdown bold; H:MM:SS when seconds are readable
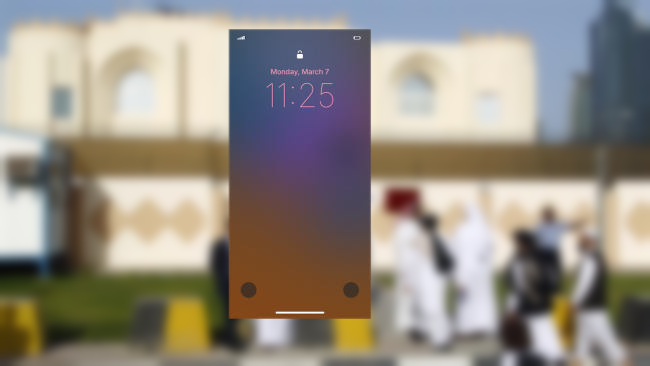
**11:25**
